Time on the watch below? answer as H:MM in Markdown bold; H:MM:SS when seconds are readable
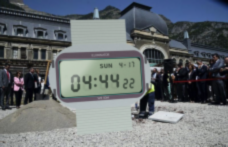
**4:44:22**
